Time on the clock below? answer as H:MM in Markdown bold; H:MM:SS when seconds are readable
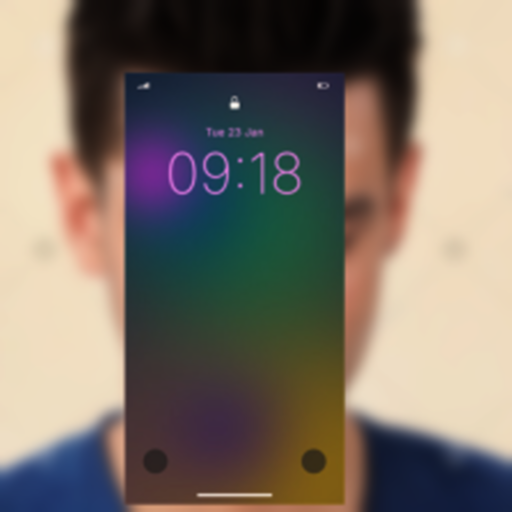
**9:18**
